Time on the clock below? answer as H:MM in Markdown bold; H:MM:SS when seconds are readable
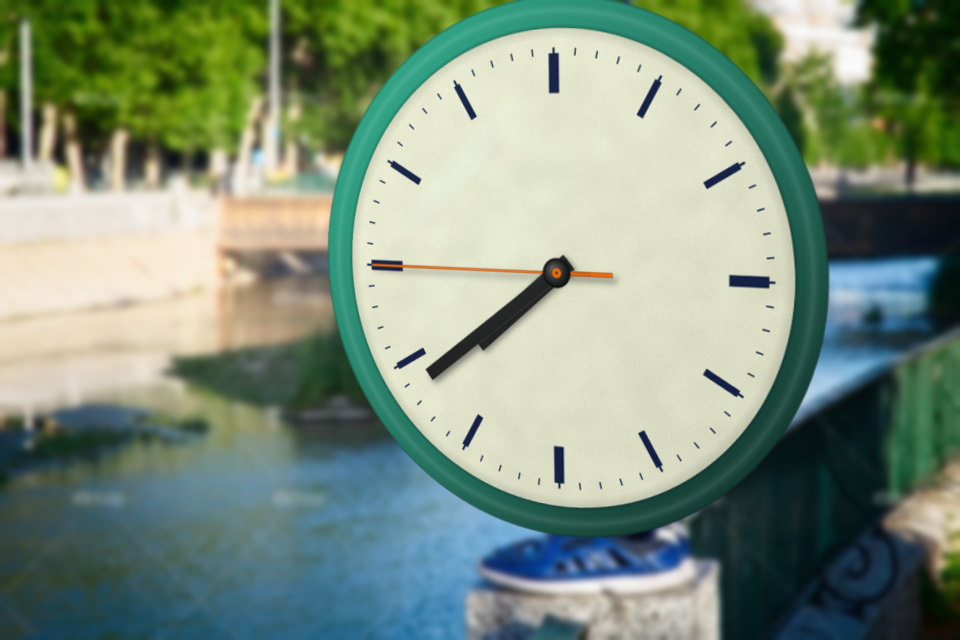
**7:38:45**
